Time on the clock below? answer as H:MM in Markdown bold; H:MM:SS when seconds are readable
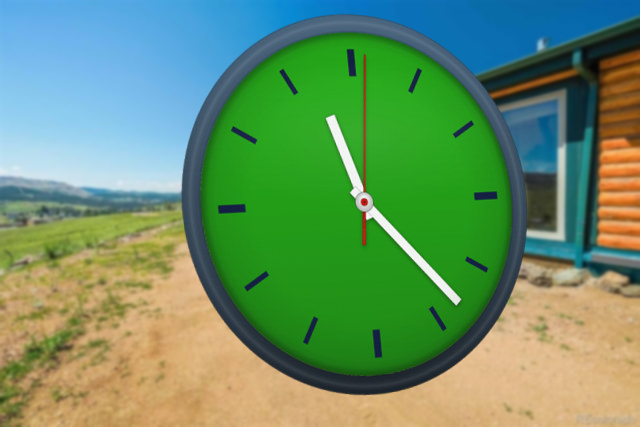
**11:23:01**
